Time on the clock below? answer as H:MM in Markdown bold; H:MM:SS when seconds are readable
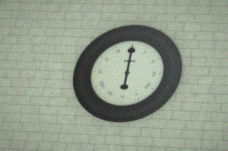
**6:00**
